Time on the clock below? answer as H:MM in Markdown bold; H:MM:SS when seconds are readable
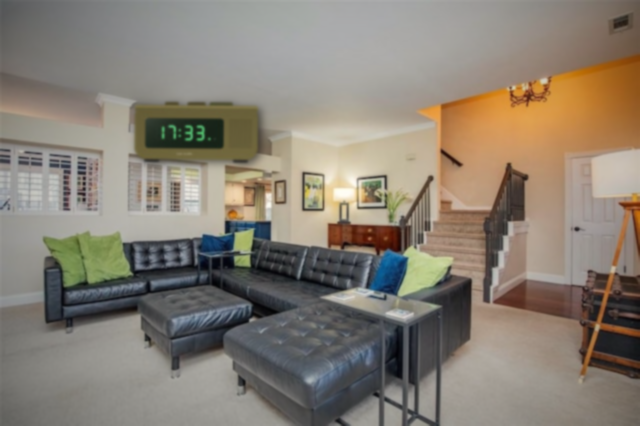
**17:33**
